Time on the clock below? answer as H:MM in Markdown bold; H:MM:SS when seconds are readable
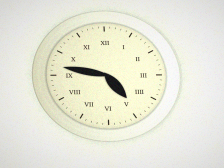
**4:47**
